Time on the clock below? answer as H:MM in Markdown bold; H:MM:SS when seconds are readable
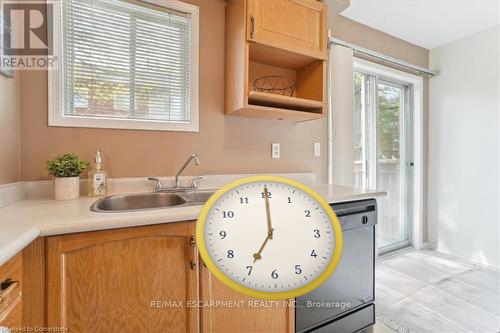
**7:00**
